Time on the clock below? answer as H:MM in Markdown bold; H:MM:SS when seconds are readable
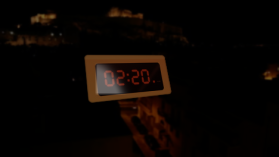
**2:20**
